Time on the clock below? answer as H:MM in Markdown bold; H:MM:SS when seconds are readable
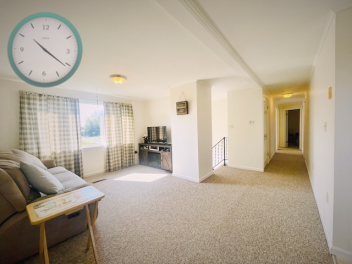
**10:21**
